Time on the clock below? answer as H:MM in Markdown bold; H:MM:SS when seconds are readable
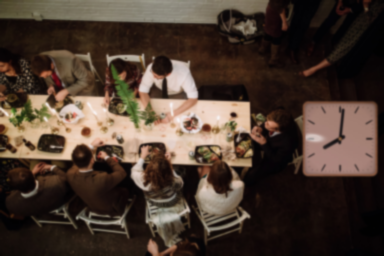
**8:01**
